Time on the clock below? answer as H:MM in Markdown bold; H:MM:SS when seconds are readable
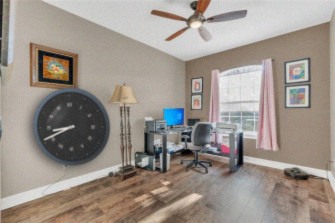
**8:41**
